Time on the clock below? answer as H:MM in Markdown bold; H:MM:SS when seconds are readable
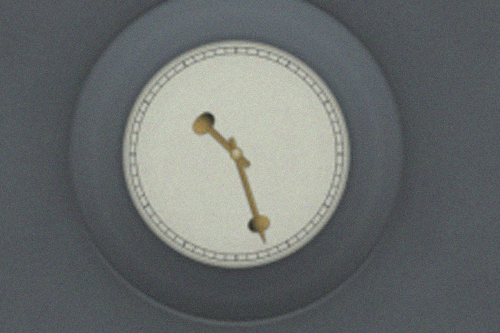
**10:27**
